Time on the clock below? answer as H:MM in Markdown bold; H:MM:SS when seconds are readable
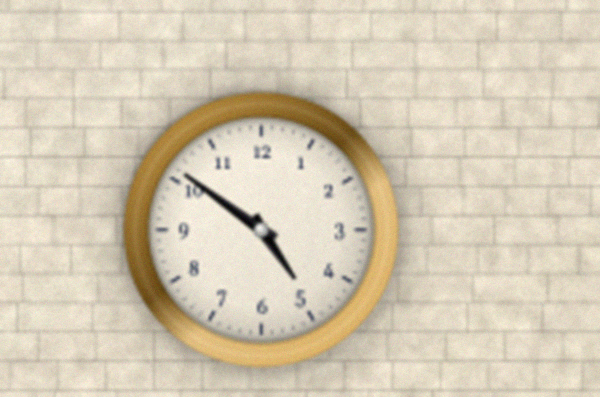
**4:51**
